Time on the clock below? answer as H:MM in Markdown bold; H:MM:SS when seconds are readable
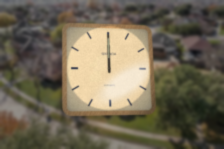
**12:00**
